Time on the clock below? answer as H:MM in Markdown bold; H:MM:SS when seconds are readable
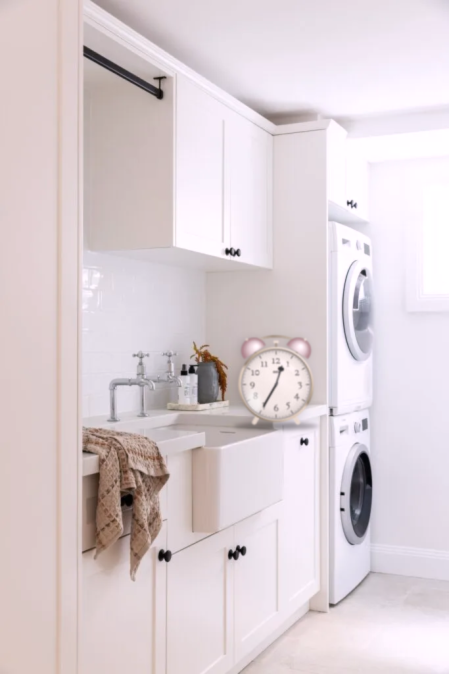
**12:35**
